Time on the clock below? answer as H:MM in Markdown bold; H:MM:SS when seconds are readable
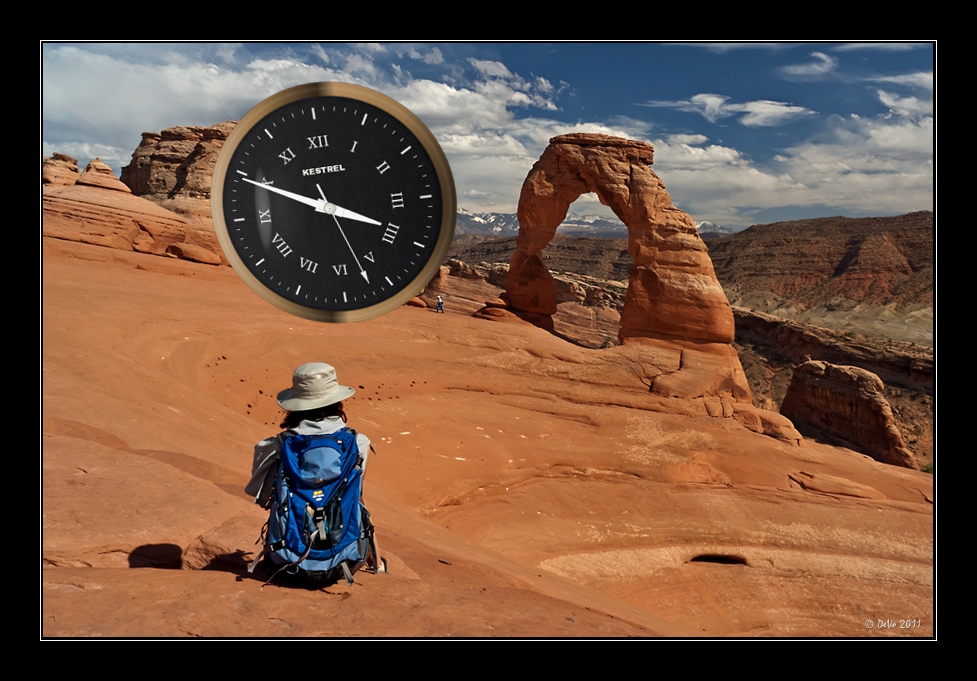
**3:49:27**
